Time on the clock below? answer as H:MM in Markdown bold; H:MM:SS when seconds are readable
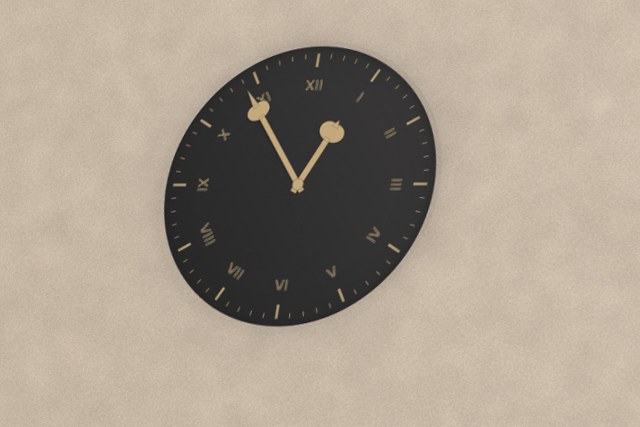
**12:54**
